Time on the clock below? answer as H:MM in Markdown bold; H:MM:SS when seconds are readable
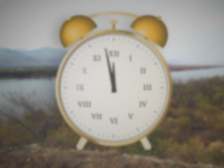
**11:58**
